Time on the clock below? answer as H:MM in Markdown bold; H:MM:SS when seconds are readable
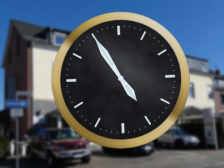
**4:55**
